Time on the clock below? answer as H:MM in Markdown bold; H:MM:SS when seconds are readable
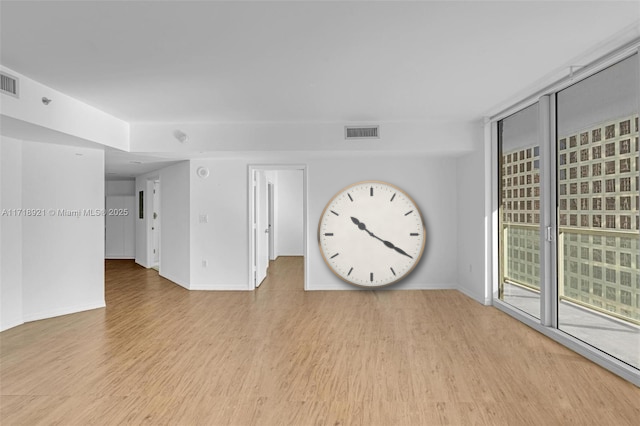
**10:20**
